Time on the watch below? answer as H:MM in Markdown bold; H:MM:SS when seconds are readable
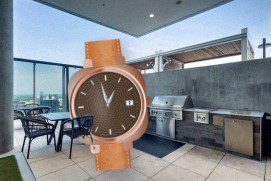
**12:58**
